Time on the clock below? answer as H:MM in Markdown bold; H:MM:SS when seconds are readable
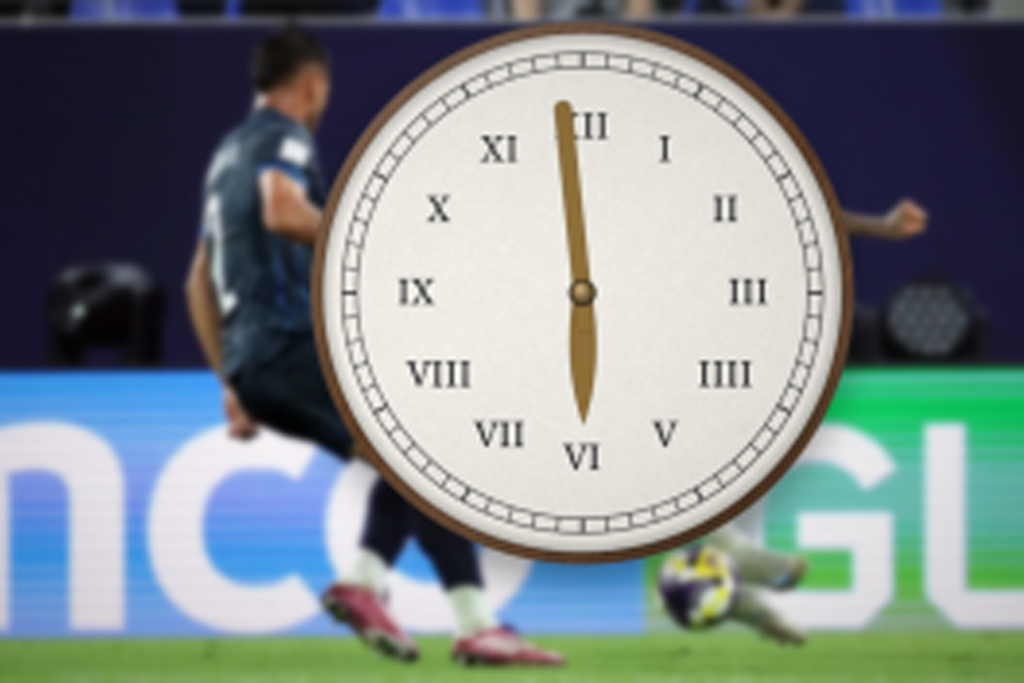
**5:59**
